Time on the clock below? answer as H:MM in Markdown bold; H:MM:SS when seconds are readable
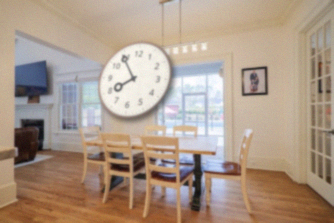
**7:54**
